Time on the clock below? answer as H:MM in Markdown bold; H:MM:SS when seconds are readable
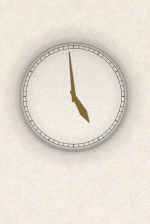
**4:59**
